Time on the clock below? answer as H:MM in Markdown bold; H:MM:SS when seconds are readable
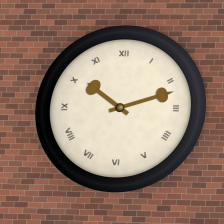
**10:12**
